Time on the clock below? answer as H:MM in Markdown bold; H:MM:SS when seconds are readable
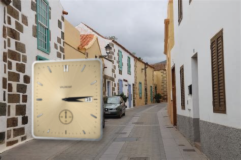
**3:14**
